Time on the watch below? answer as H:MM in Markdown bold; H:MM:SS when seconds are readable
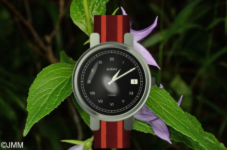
**1:10**
